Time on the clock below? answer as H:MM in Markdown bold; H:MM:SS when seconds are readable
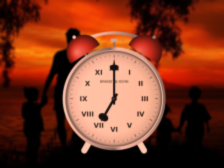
**7:00**
